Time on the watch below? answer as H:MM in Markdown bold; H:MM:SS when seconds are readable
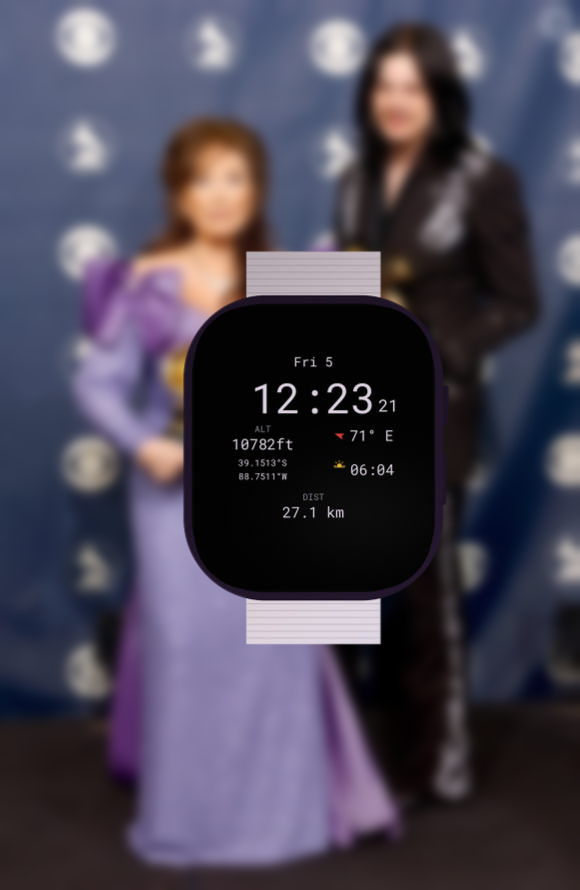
**12:23:21**
